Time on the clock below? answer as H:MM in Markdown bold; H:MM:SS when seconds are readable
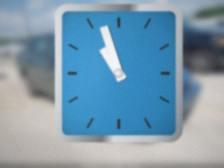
**10:57**
